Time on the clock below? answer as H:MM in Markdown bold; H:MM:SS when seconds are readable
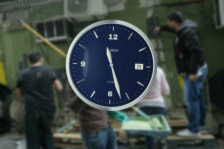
**11:27**
